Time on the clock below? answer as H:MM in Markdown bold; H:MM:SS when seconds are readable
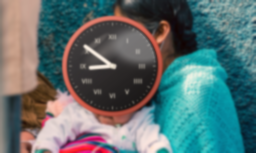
**8:51**
